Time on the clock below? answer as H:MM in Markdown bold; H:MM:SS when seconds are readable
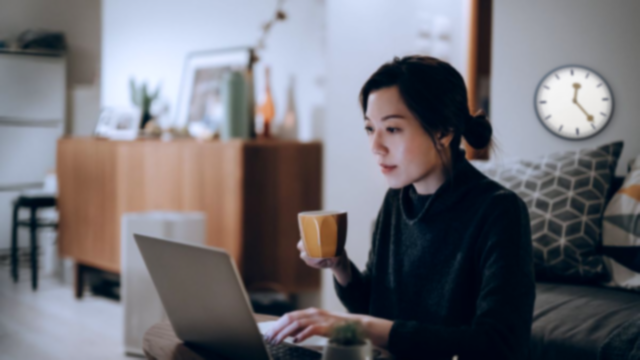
**12:24**
